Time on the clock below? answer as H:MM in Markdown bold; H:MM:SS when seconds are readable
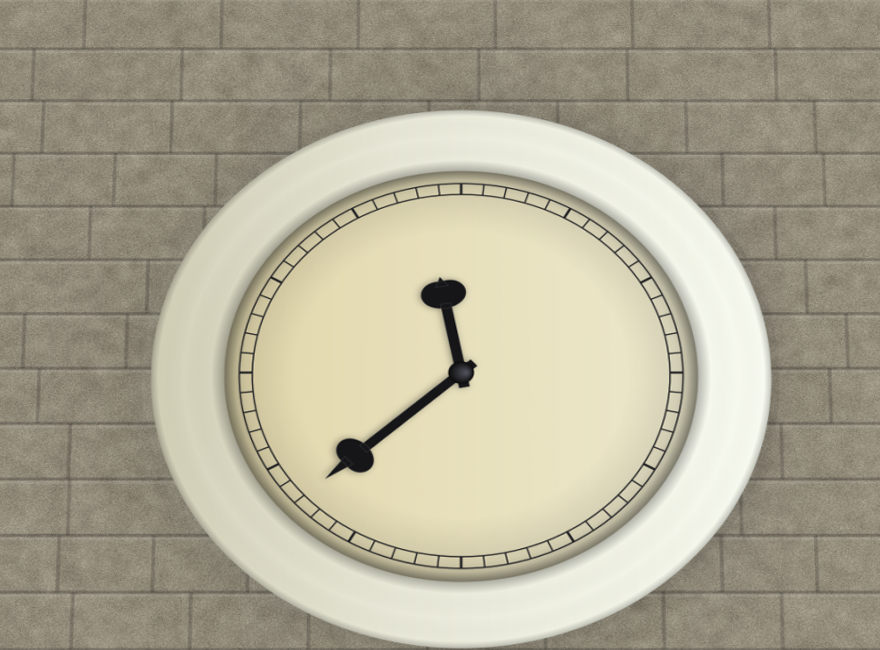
**11:38**
